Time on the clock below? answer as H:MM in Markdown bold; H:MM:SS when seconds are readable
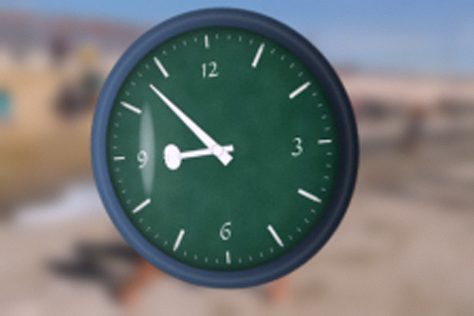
**8:53**
